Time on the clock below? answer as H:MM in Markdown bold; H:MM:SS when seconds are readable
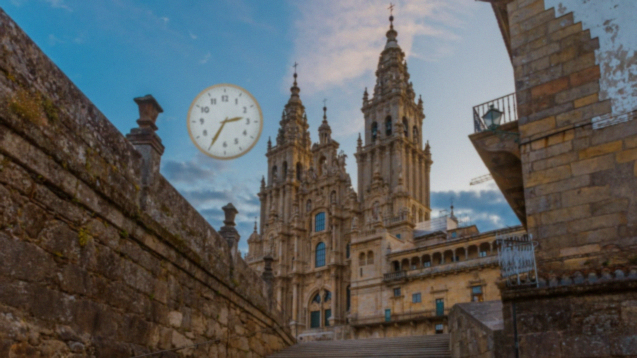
**2:35**
